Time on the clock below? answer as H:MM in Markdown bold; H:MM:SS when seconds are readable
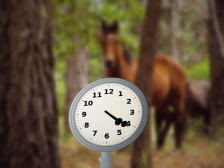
**4:21**
